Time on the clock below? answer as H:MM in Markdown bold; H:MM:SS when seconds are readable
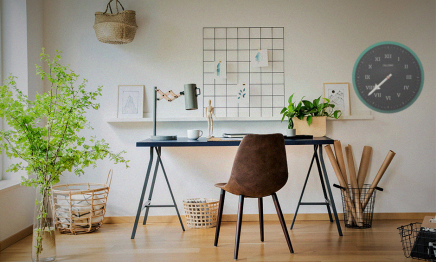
**7:38**
